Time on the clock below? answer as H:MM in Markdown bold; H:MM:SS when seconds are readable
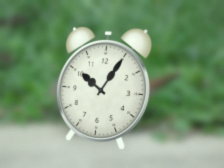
**10:05**
